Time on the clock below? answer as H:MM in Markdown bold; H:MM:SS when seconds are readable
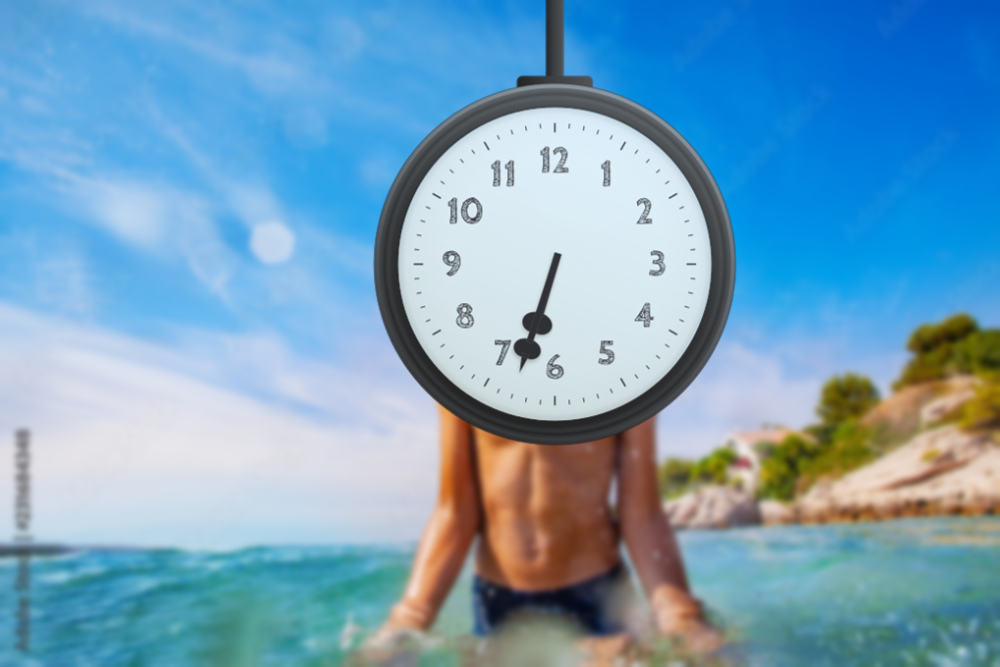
**6:33**
